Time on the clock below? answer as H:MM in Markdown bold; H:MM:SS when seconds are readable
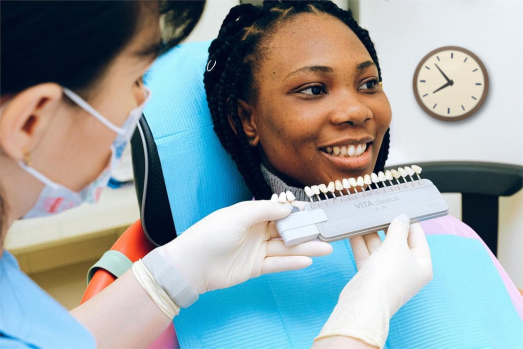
**7:53**
